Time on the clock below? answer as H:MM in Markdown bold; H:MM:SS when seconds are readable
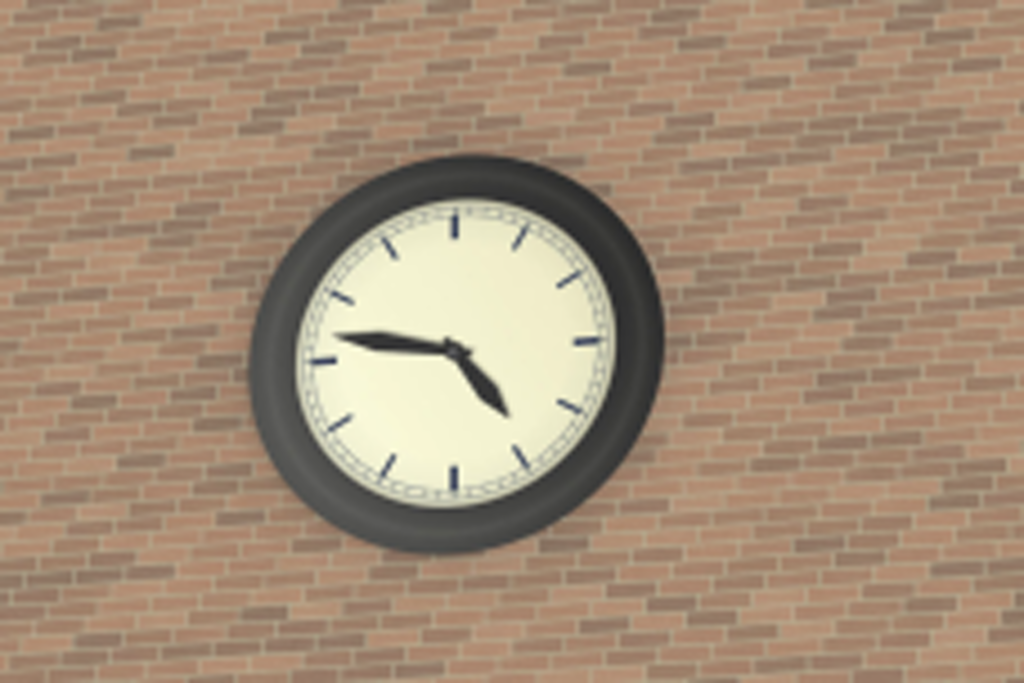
**4:47**
